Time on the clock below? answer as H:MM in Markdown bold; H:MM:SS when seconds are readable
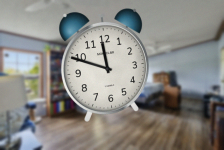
**11:49**
